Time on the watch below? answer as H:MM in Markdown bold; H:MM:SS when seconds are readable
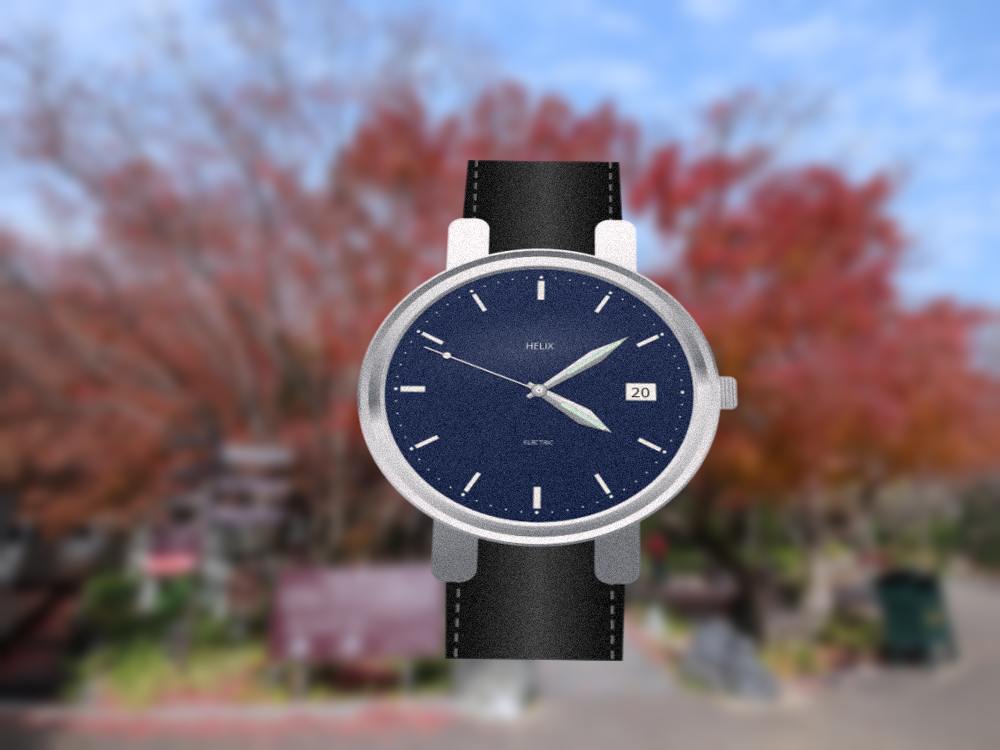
**4:08:49**
